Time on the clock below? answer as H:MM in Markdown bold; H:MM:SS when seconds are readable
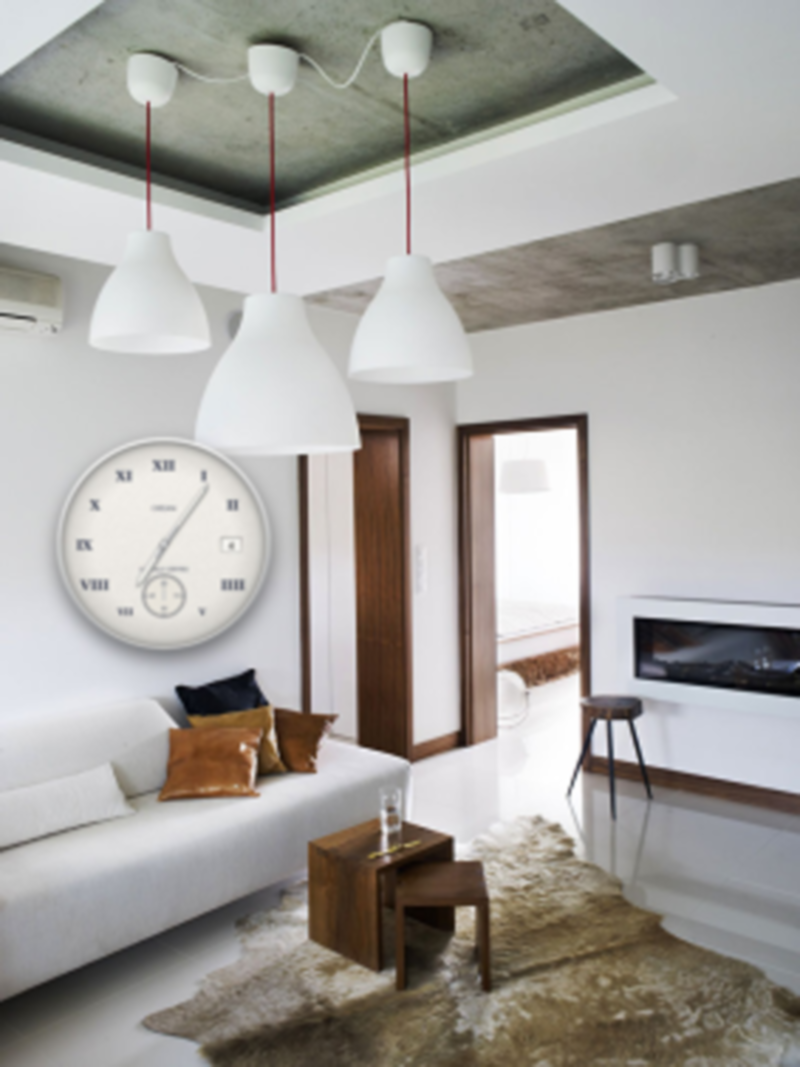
**7:06**
